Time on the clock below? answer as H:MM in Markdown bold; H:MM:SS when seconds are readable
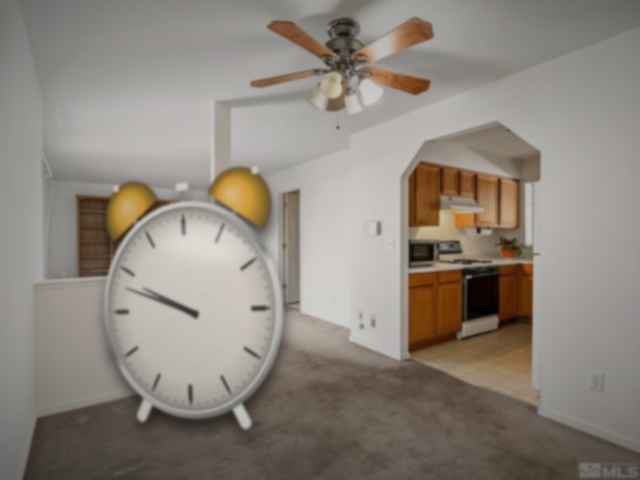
**9:48**
